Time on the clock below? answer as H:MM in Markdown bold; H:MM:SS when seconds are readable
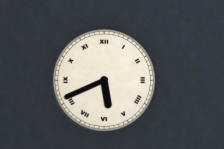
**5:41**
